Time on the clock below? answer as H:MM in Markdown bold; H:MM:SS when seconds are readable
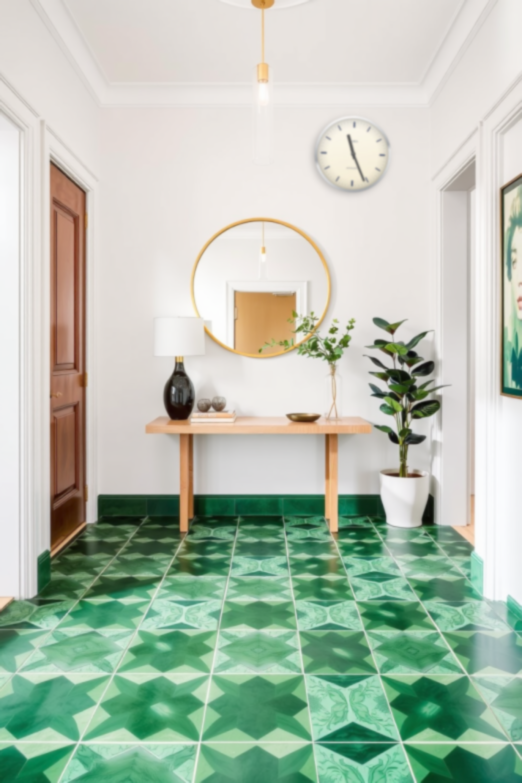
**11:26**
